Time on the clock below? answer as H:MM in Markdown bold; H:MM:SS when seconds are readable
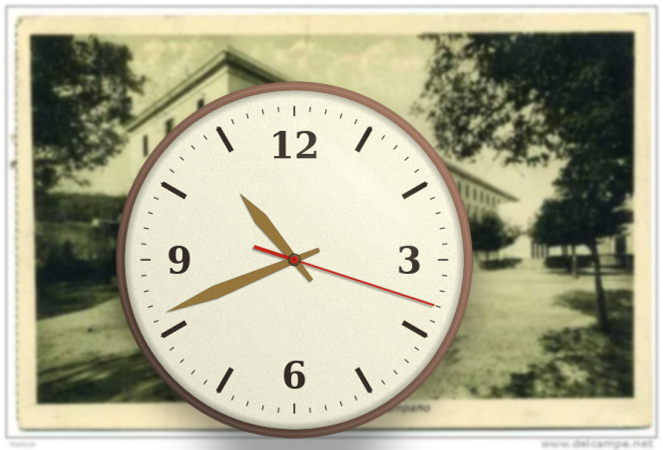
**10:41:18**
